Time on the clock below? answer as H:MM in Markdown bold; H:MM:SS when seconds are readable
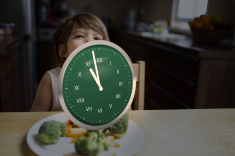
**10:58**
